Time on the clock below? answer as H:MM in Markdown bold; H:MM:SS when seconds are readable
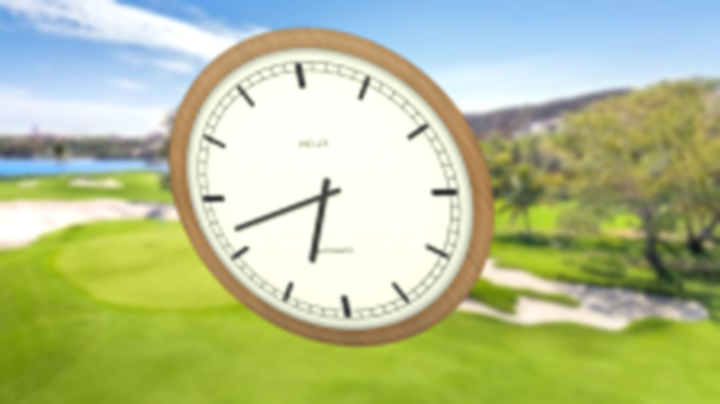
**6:42**
